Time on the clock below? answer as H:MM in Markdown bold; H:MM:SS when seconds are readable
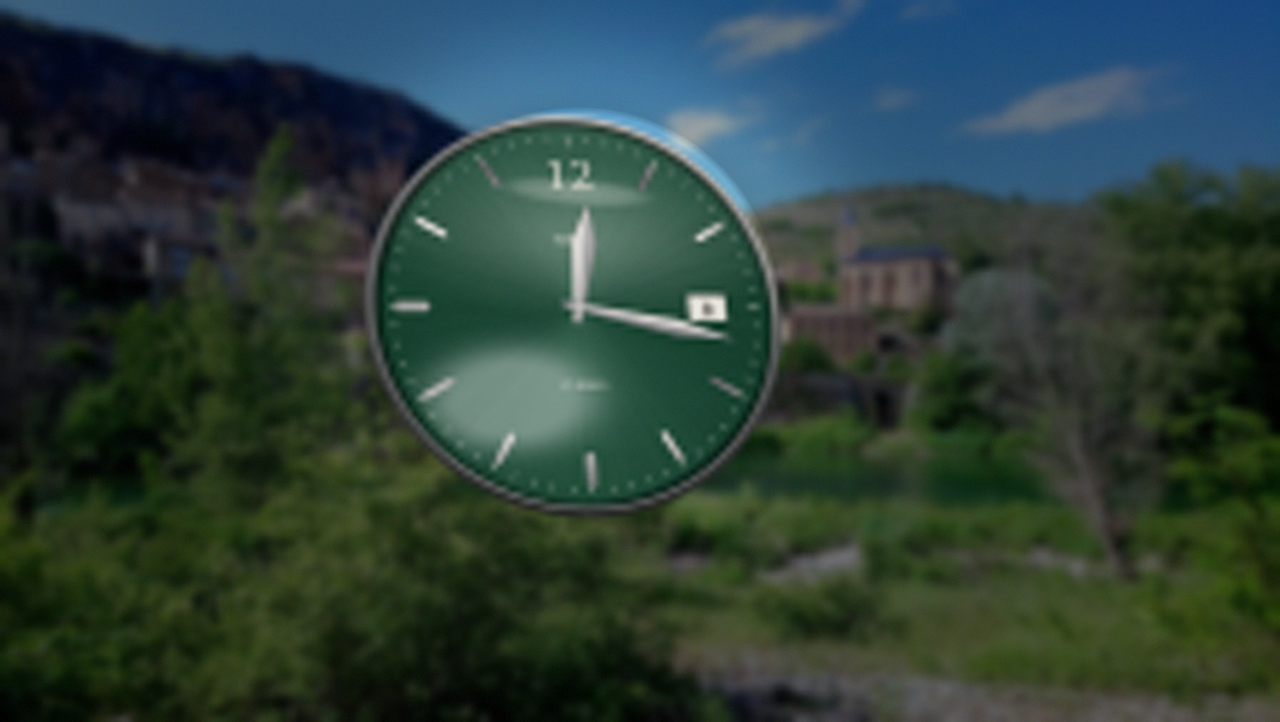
**12:17**
